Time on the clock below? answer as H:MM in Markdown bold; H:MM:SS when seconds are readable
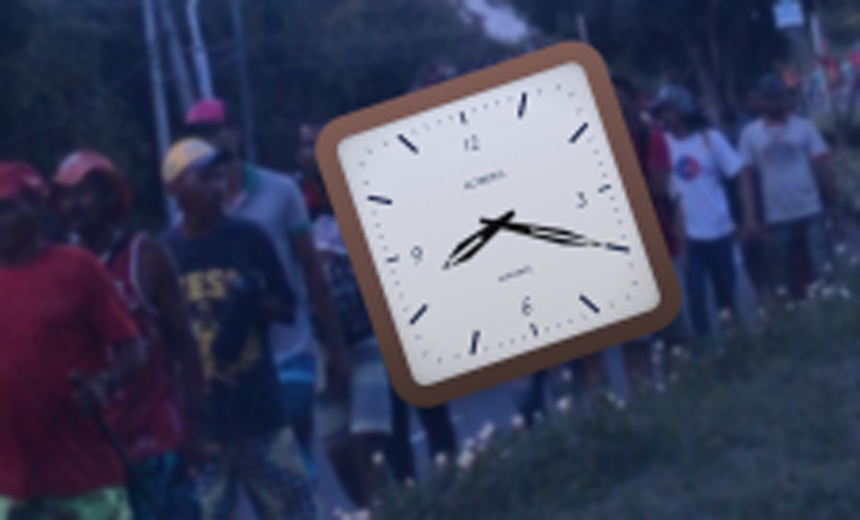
**8:20**
